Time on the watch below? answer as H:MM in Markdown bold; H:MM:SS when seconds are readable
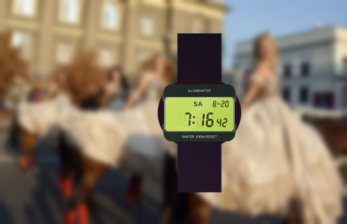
**7:16:42**
